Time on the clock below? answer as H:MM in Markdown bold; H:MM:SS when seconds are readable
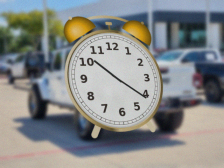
**10:21**
